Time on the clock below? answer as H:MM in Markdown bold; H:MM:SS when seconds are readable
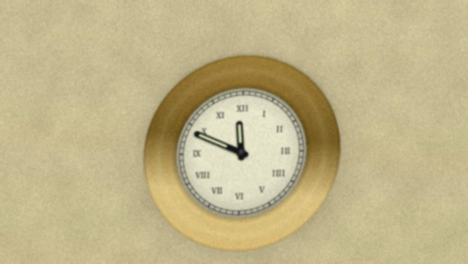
**11:49**
